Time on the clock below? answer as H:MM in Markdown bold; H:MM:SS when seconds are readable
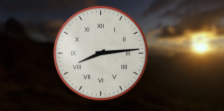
**8:14**
